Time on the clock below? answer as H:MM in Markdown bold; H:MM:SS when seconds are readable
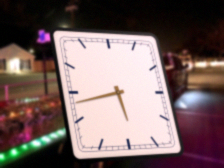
**5:43**
